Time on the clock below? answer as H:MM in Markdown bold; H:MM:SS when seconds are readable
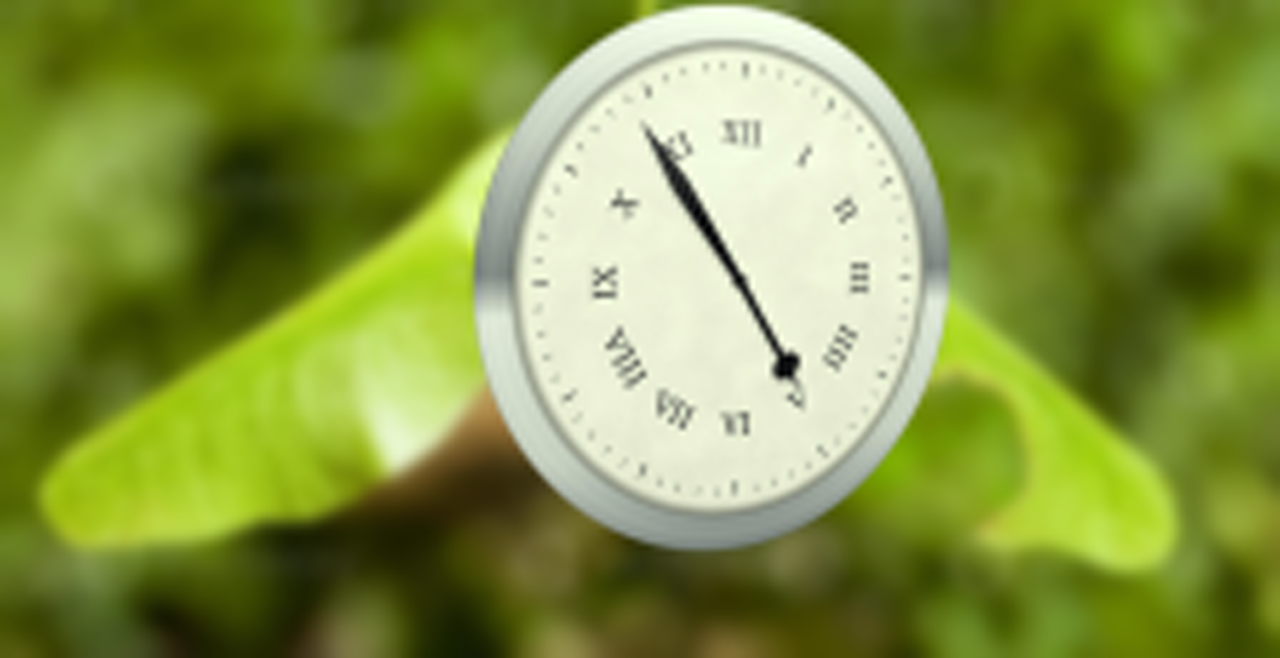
**4:54**
